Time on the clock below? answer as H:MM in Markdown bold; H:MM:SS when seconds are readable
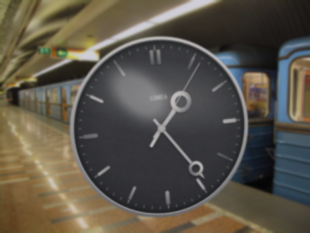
**1:24:06**
